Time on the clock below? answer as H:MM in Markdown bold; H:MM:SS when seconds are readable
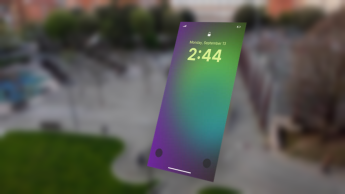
**2:44**
